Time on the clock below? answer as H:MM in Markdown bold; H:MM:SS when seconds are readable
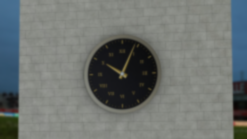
**10:04**
